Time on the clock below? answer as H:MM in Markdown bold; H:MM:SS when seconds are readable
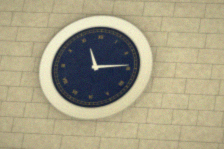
**11:14**
